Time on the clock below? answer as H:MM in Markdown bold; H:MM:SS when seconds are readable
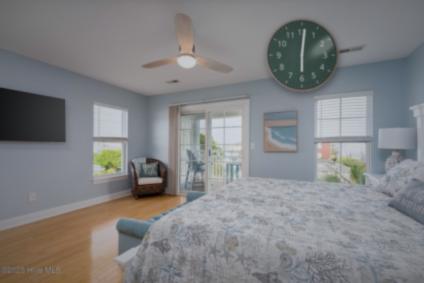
**6:01**
